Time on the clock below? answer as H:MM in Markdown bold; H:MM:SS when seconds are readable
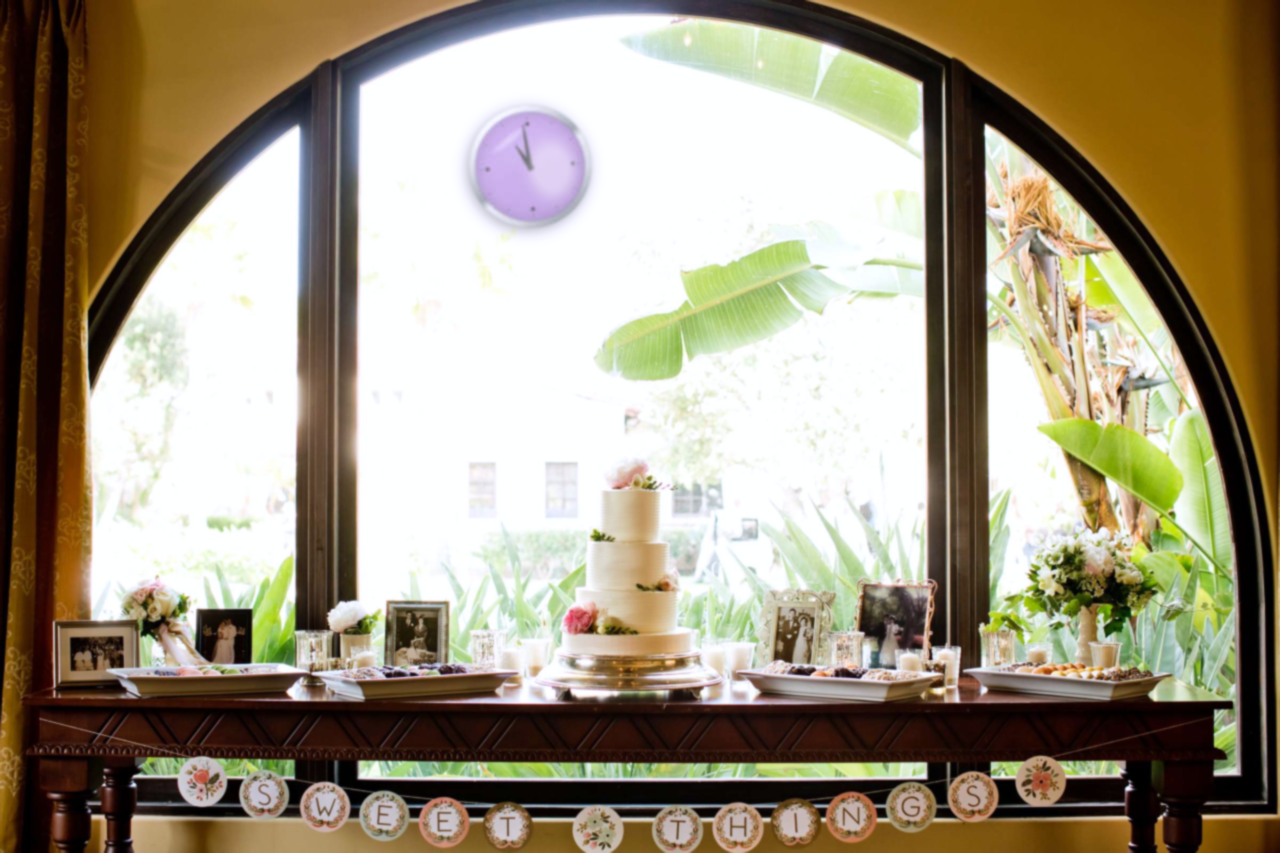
**10:59**
